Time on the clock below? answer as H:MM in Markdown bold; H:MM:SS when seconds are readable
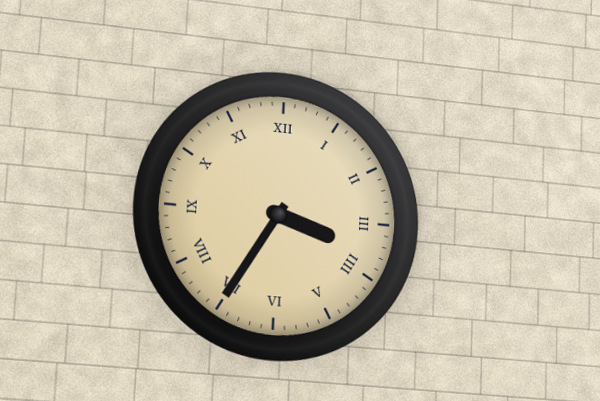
**3:35**
